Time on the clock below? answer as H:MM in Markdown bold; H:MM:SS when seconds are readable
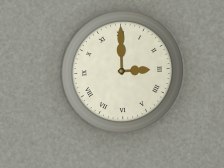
**3:00**
